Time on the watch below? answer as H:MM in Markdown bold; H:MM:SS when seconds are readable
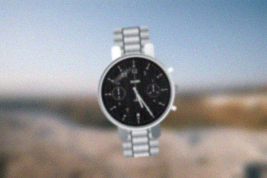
**5:25**
